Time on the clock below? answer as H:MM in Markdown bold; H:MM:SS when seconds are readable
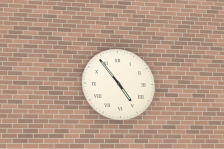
**4:54**
